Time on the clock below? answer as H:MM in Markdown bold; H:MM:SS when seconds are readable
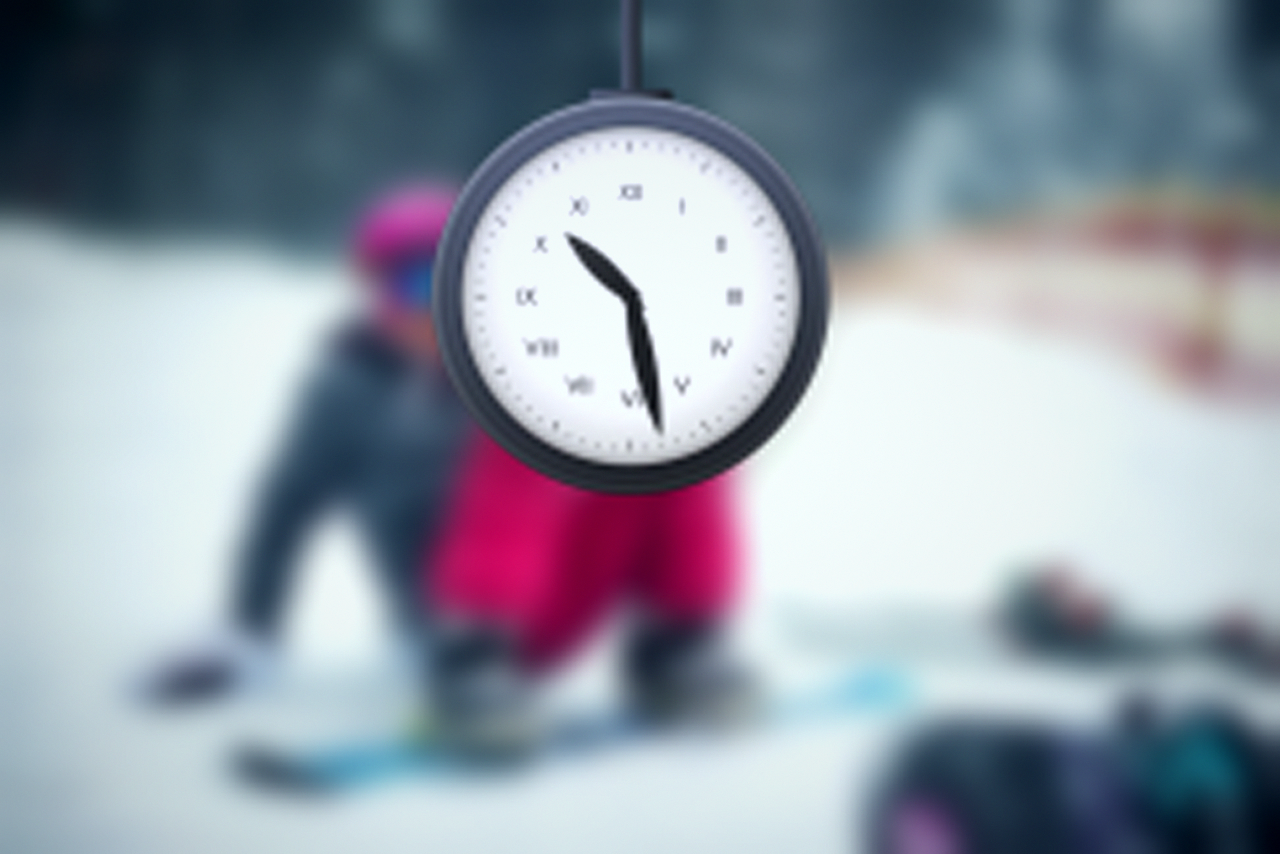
**10:28**
